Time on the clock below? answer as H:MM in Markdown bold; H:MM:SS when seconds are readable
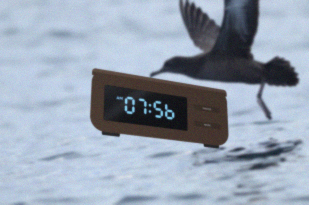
**7:56**
